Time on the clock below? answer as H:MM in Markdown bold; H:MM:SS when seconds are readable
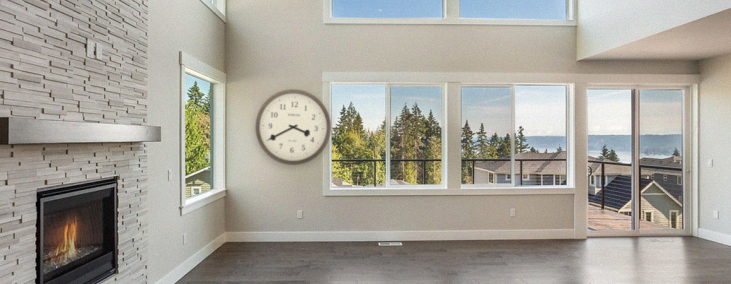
**3:40**
